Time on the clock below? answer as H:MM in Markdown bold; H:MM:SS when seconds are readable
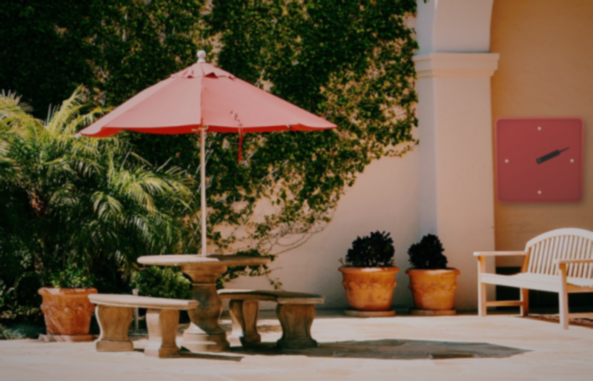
**2:11**
